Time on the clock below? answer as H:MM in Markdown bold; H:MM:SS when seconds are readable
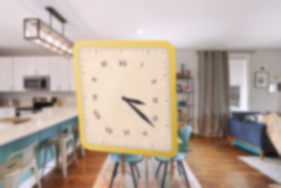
**3:22**
